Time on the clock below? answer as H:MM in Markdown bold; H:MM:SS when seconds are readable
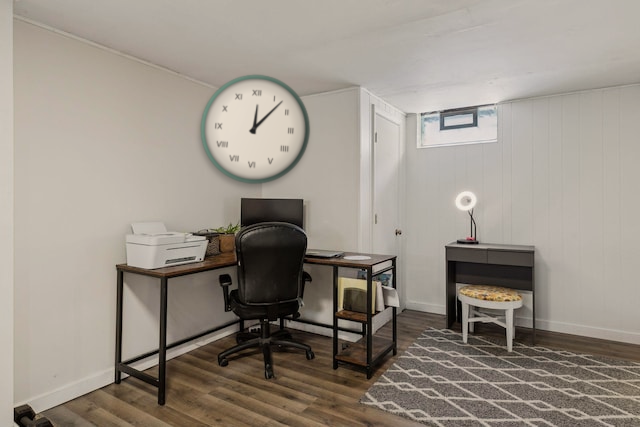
**12:07**
